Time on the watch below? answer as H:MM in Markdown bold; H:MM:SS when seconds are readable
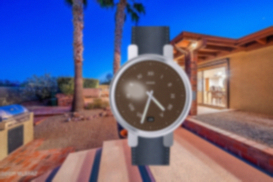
**4:33**
